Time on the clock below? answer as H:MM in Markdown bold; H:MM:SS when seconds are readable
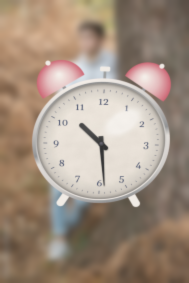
**10:29**
